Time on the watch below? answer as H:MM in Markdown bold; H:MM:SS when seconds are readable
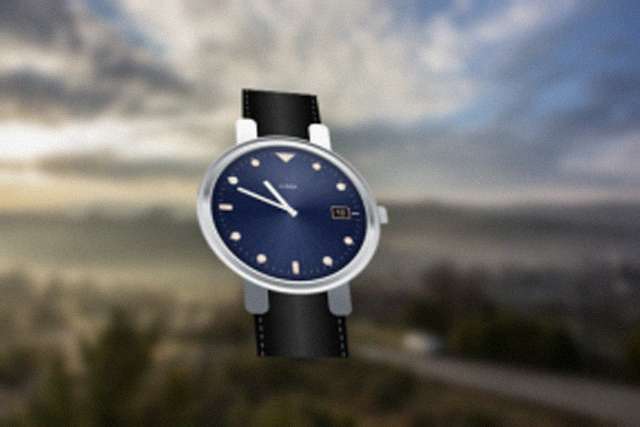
**10:49**
